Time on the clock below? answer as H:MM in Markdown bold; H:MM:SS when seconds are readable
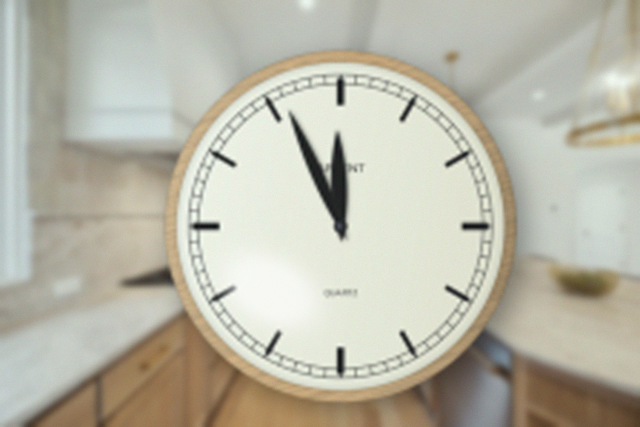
**11:56**
